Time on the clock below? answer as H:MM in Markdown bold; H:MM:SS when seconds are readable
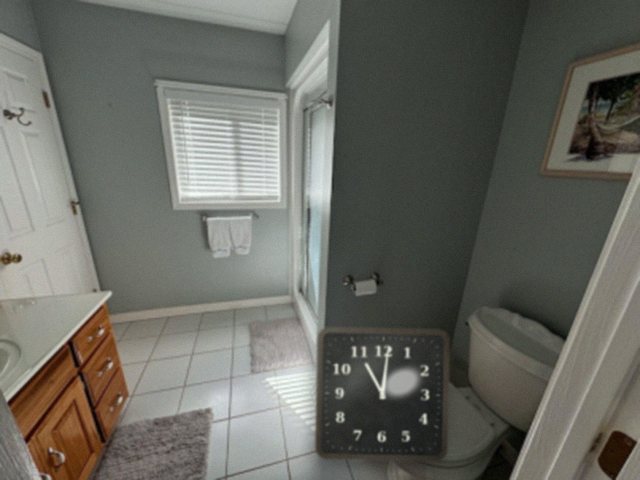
**11:01**
